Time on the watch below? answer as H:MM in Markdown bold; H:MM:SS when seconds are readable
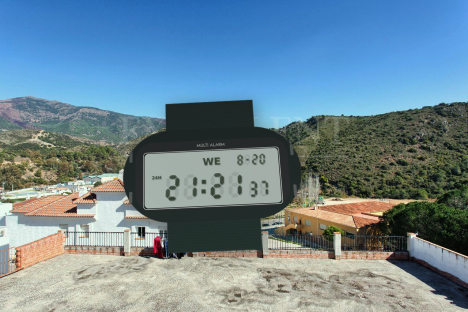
**21:21:37**
